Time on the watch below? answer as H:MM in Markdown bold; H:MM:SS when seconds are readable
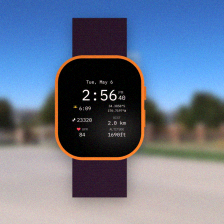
**2:56**
